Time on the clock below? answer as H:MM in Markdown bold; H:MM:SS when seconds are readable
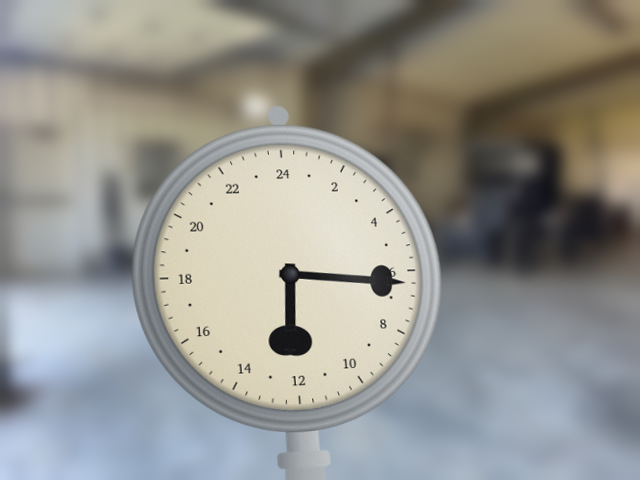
**12:16**
